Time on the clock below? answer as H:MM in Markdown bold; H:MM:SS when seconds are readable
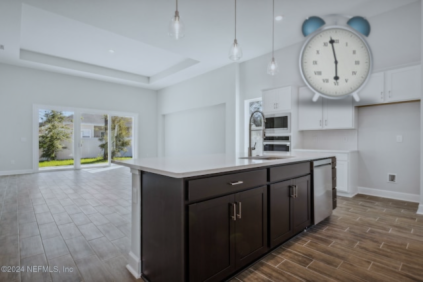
**5:58**
